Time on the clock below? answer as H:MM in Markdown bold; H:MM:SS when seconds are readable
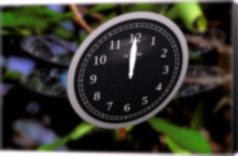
**12:00**
